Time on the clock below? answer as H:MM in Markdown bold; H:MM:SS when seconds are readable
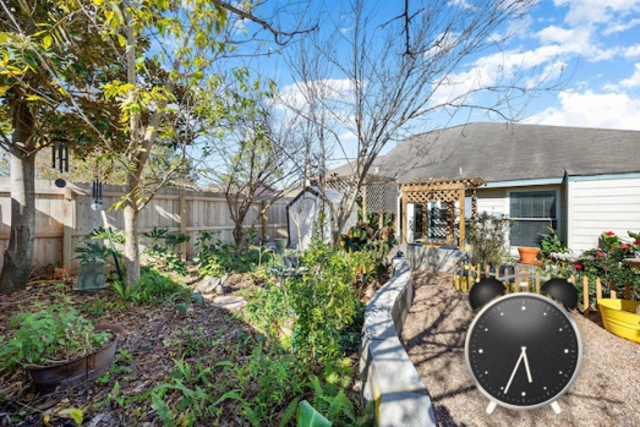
**5:34**
